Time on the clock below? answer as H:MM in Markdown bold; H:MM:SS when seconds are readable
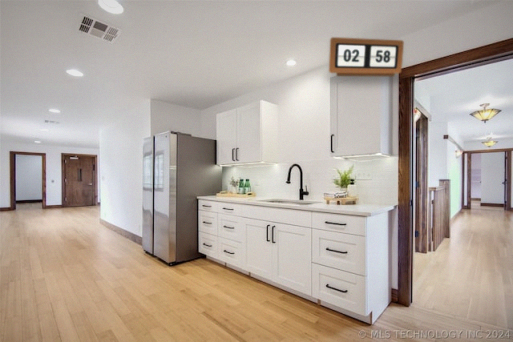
**2:58**
